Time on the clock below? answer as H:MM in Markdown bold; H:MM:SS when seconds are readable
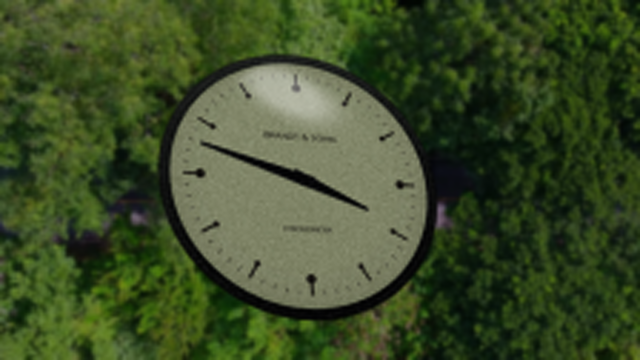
**3:48**
